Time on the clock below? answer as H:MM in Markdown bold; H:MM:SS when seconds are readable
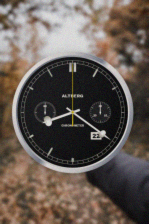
**8:21**
